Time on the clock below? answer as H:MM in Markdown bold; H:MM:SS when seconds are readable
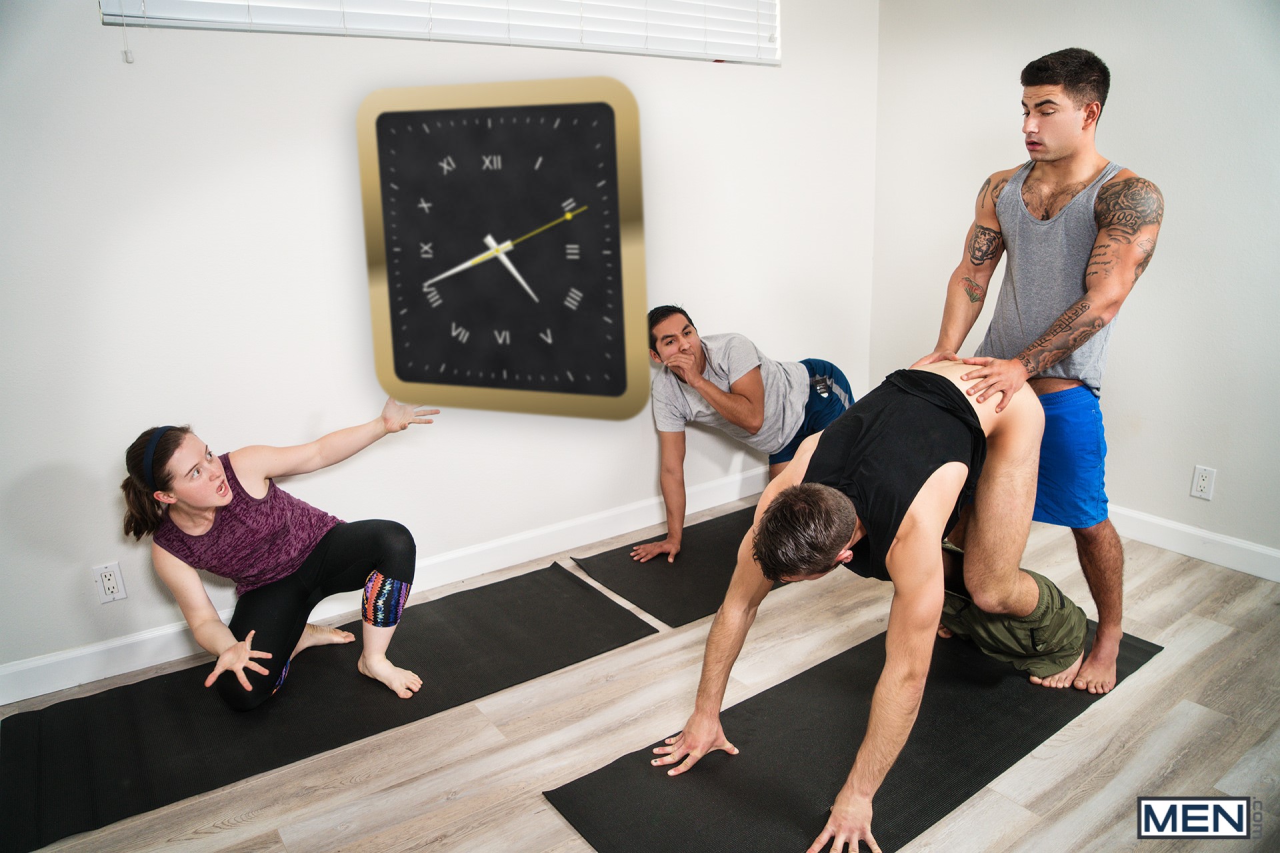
**4:41:11**
